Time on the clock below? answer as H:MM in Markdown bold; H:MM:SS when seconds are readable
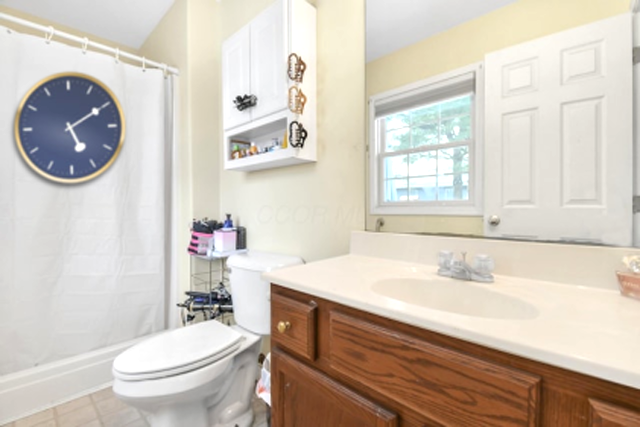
**5:10**
